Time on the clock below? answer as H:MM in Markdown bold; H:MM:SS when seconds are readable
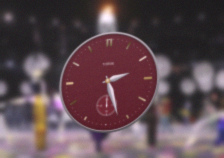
**2:27**
